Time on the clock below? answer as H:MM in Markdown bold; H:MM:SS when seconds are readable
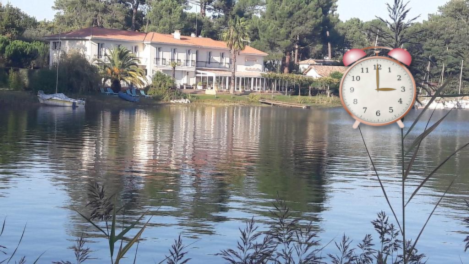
**3:00**
